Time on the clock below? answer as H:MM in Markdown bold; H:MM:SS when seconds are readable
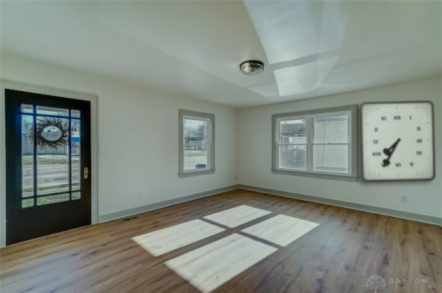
**7:35**
